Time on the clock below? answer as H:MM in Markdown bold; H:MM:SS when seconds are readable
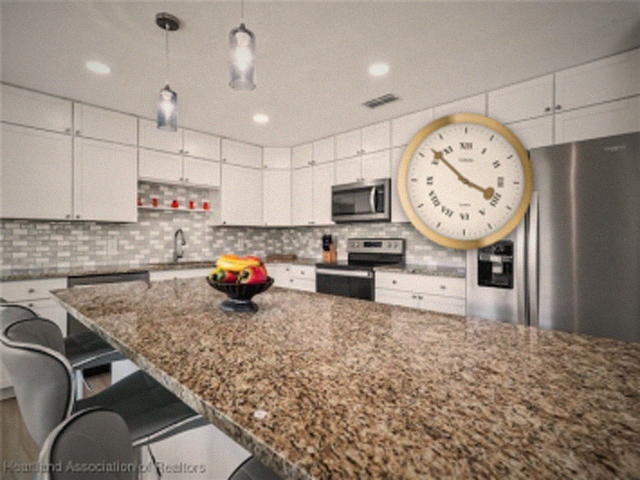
**3:52**
